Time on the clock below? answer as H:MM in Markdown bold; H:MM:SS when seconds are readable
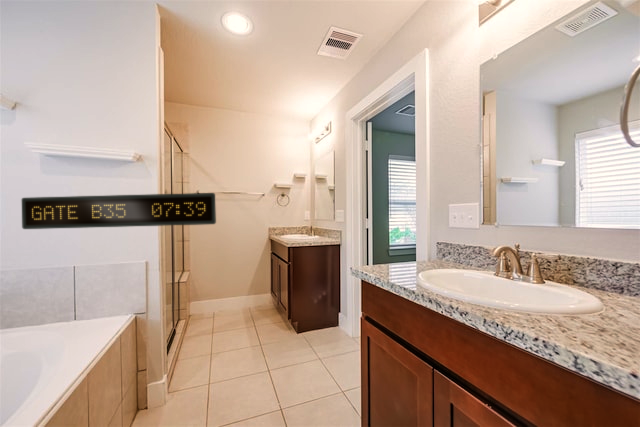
**7:39**
